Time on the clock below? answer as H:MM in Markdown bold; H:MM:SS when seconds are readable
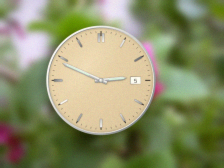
**2:49**
